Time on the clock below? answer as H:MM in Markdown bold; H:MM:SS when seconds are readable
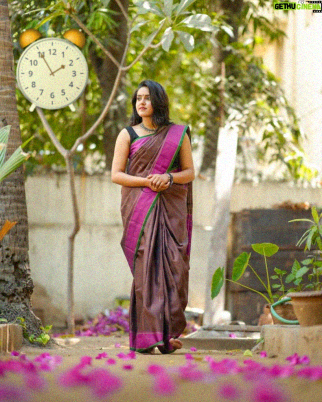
**1:55**
